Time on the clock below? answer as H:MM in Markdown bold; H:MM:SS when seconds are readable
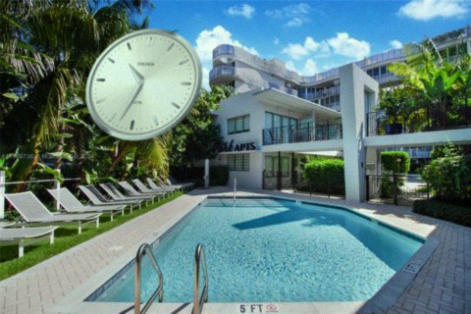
**10:33**
